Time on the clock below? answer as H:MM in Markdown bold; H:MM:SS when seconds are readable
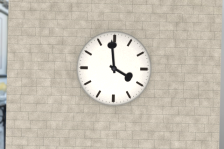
**3:59**
